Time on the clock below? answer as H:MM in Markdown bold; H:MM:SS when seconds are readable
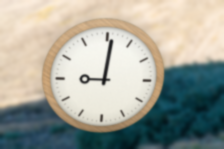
**9:01**
